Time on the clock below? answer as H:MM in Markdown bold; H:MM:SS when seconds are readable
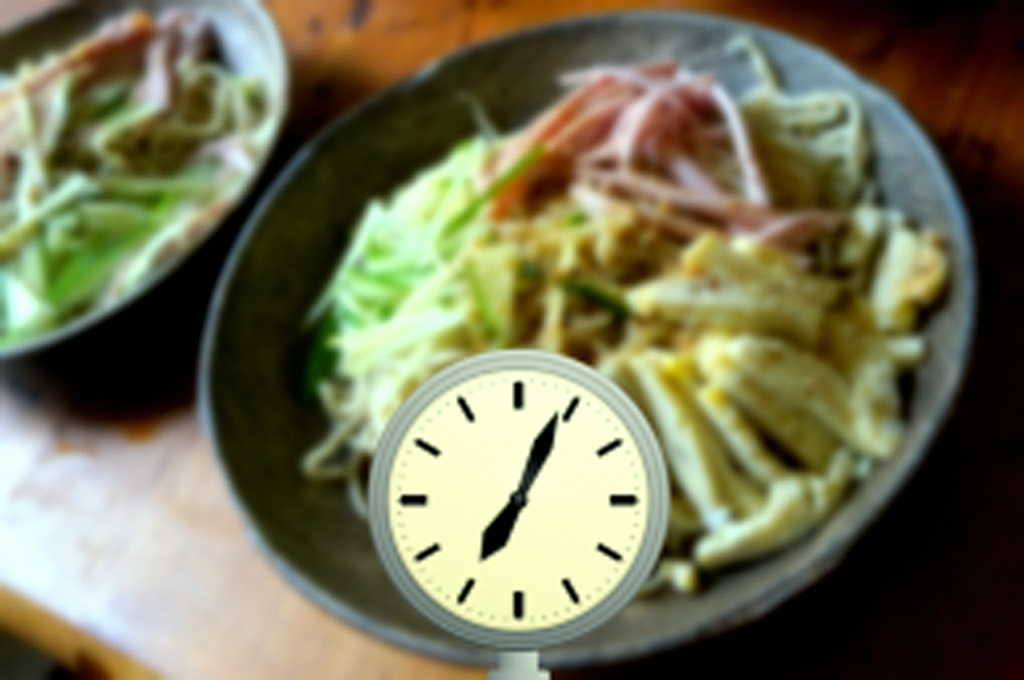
**7:04**
